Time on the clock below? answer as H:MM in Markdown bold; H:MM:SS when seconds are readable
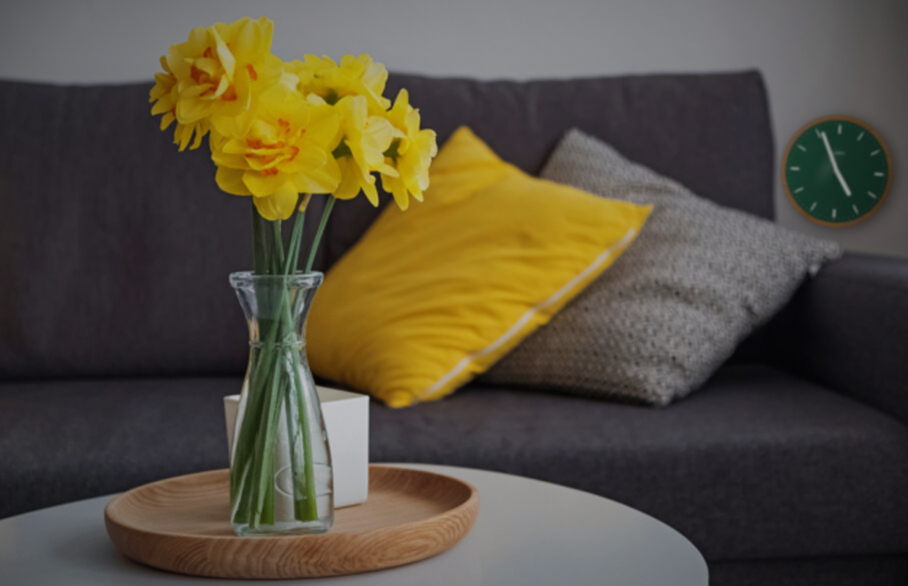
**4:56**
